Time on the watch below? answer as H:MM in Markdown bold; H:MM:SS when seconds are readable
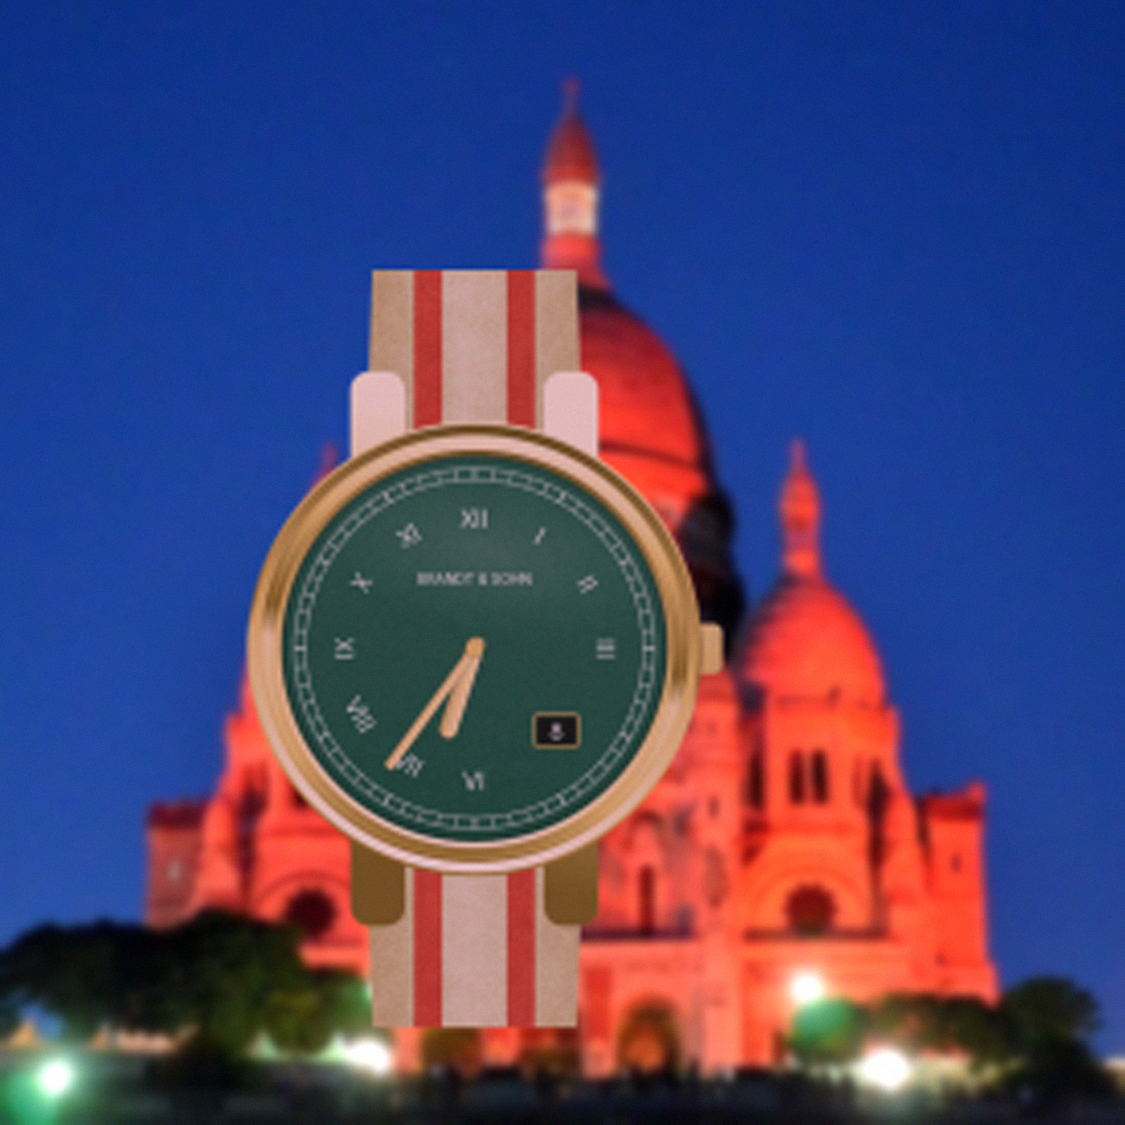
**6:36**
